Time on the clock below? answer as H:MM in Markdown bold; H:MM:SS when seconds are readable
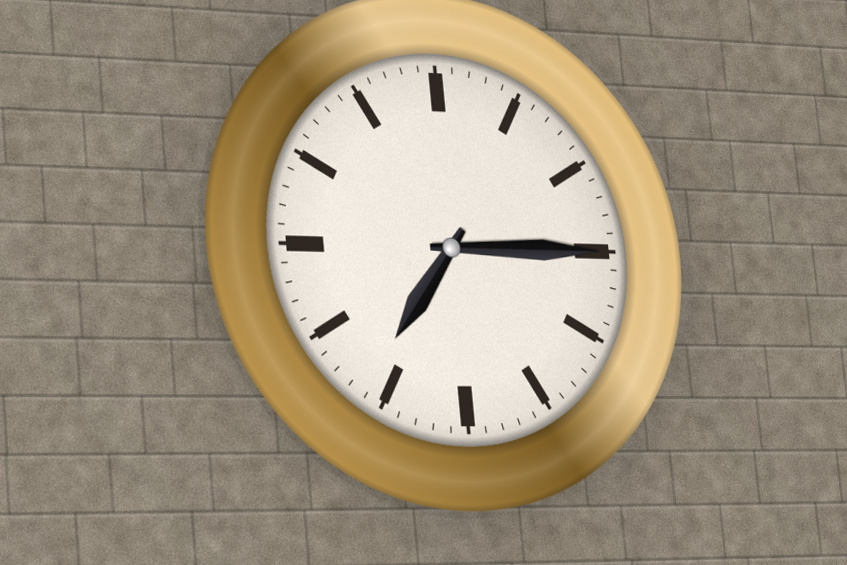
**7:15**
